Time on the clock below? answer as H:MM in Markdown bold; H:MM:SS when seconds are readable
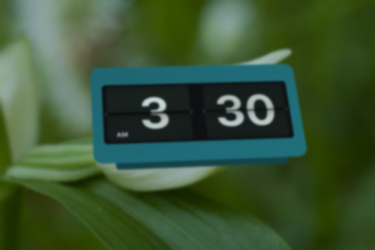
**3:30**
